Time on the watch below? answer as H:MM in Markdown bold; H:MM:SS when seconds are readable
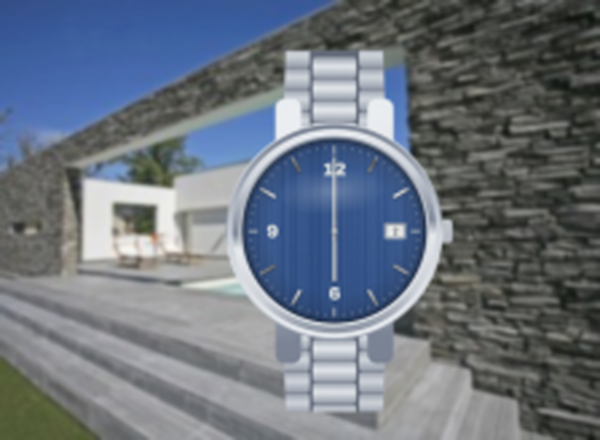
**6:00**
